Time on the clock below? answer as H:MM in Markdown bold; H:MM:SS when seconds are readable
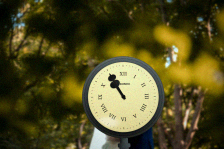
**10:55**
